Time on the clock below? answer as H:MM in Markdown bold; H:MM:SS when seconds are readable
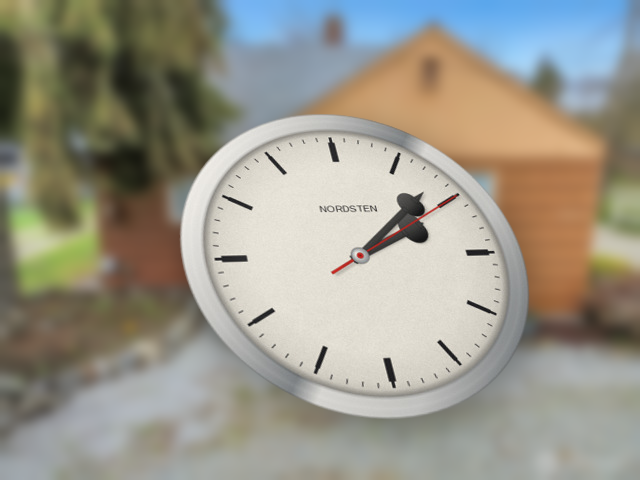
**2:08:10**
